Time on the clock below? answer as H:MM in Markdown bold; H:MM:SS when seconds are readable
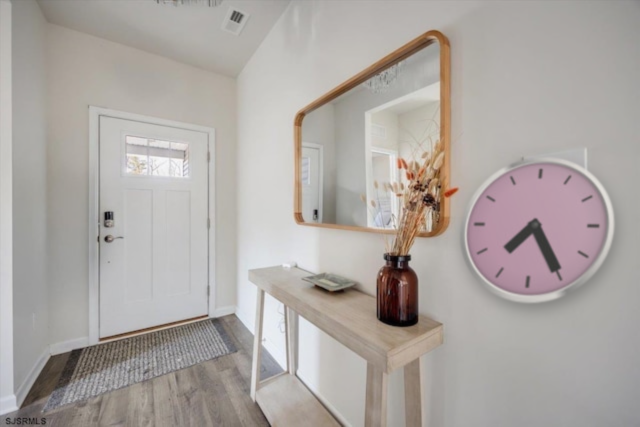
**7:25**
